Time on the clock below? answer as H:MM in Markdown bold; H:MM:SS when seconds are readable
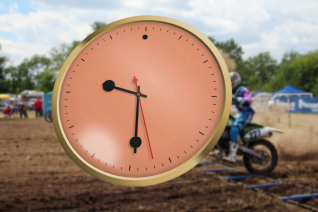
**9:29:27**
